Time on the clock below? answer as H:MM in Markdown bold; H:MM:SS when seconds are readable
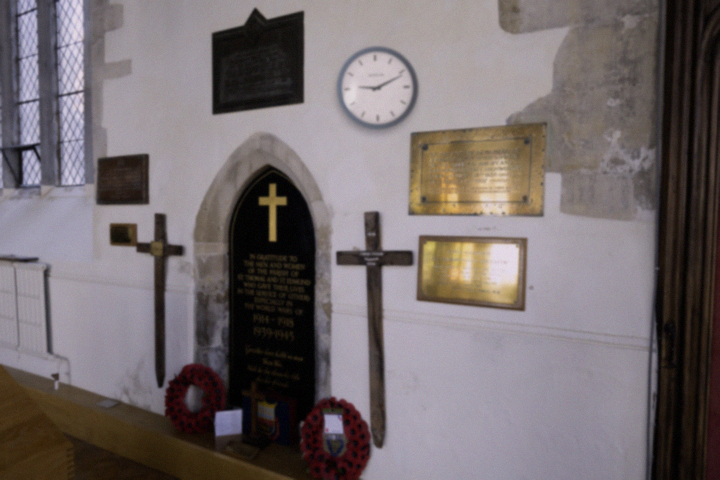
**9:11**
